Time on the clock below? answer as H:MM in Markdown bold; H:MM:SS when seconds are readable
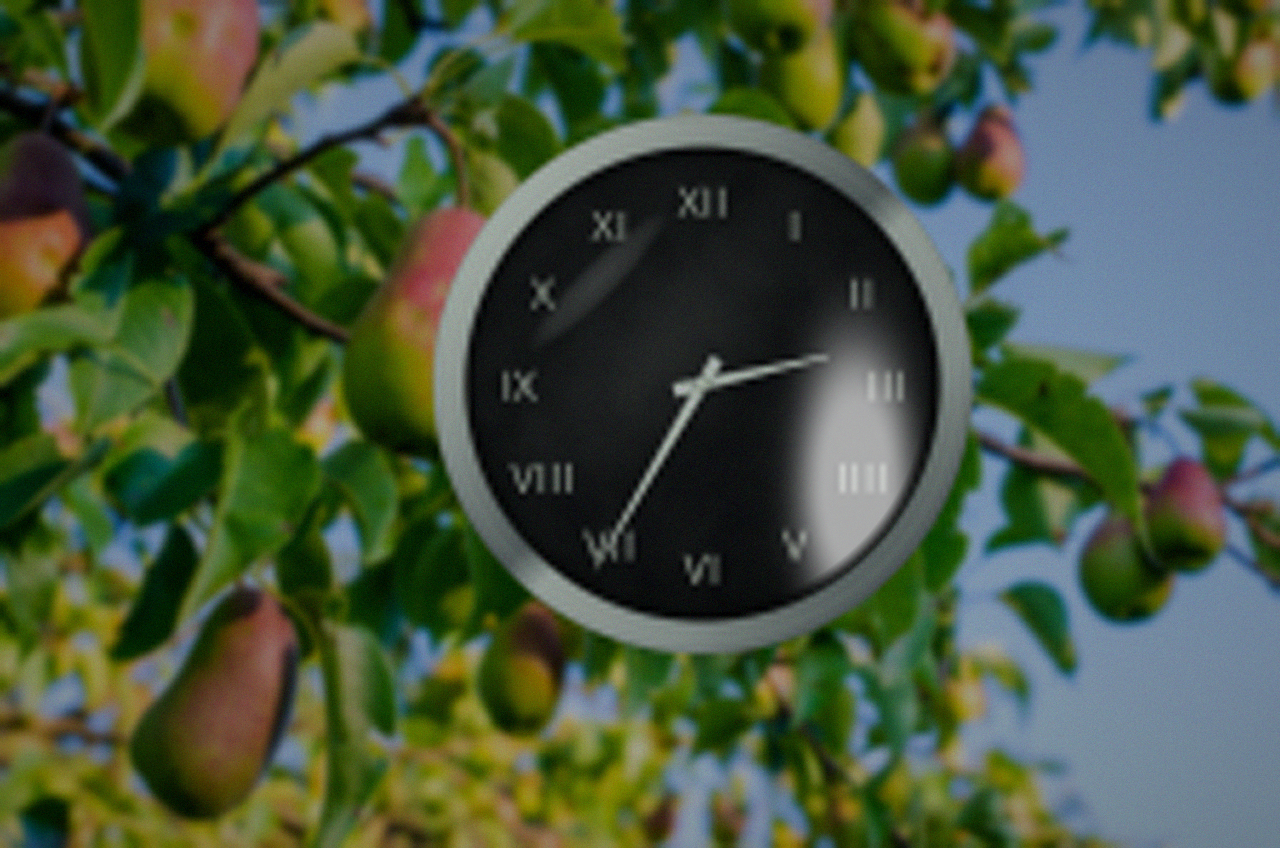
**2:35**
